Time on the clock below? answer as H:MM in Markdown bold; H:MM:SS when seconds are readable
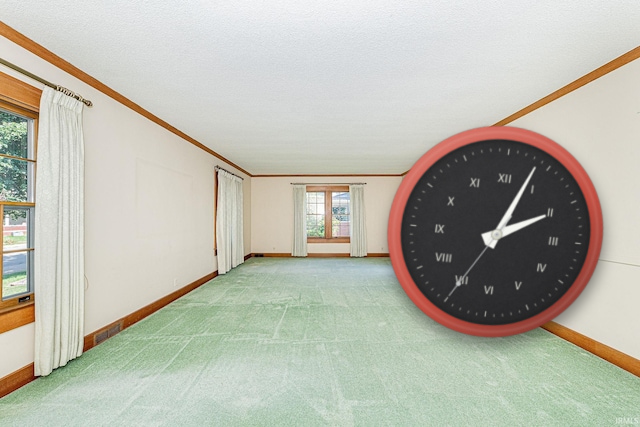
**2:03:35**
